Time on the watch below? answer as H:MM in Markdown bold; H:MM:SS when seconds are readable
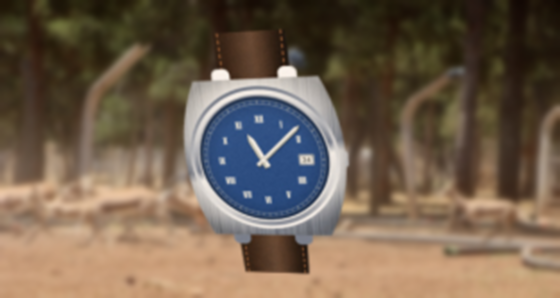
**11:08**
